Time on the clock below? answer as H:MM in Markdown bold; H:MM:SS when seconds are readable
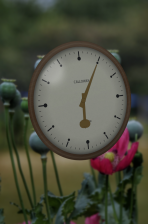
**6:05**
